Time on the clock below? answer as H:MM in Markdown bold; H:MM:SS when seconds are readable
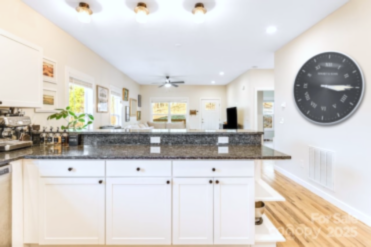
**3:15**
